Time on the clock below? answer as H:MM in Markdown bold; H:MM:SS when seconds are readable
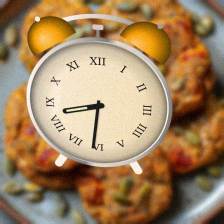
**8:31**
